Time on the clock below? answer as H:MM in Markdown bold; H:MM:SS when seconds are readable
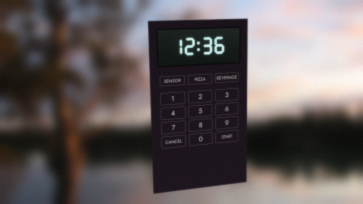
**12:36**
